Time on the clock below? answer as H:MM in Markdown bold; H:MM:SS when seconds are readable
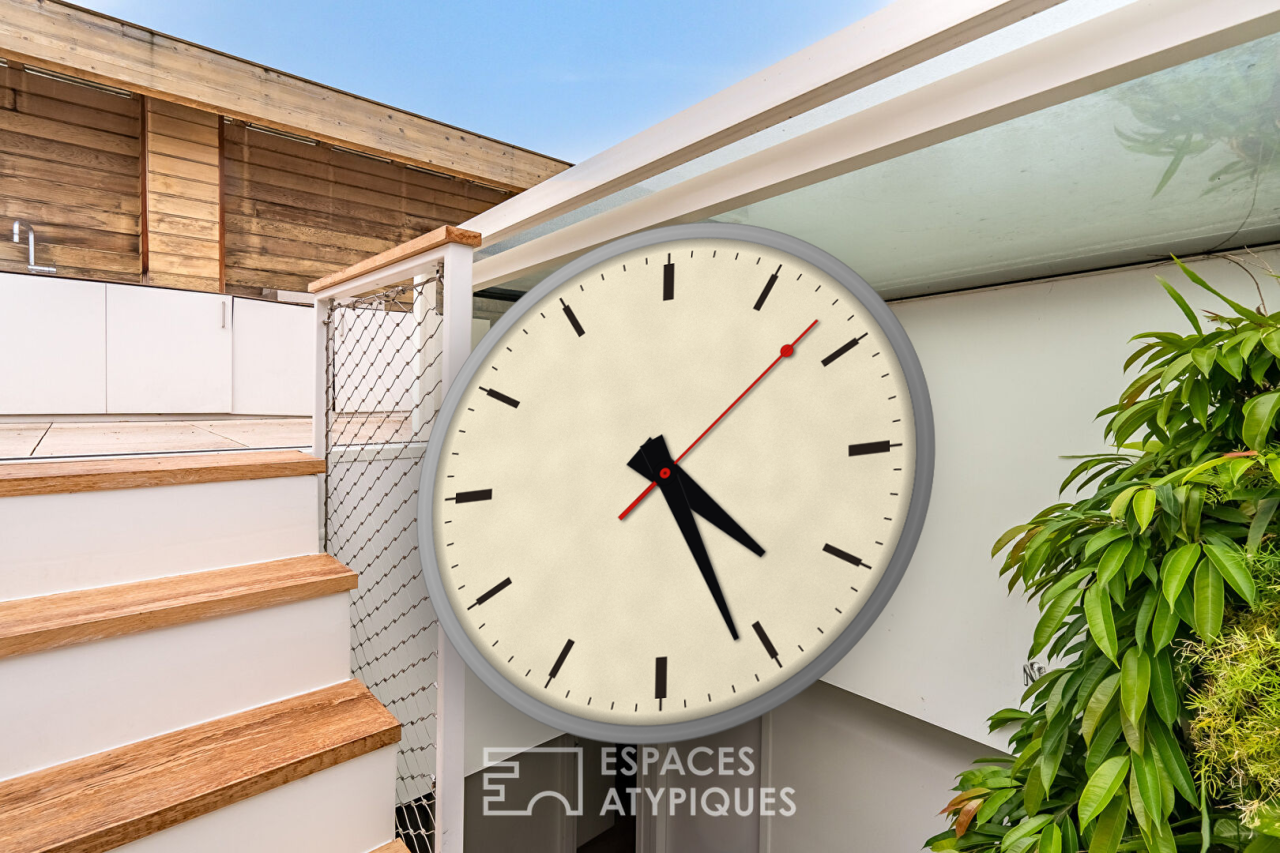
**4:26:08**
